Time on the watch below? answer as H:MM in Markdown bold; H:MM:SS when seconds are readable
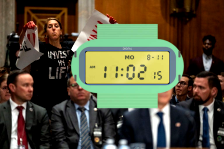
**11:02:15**
